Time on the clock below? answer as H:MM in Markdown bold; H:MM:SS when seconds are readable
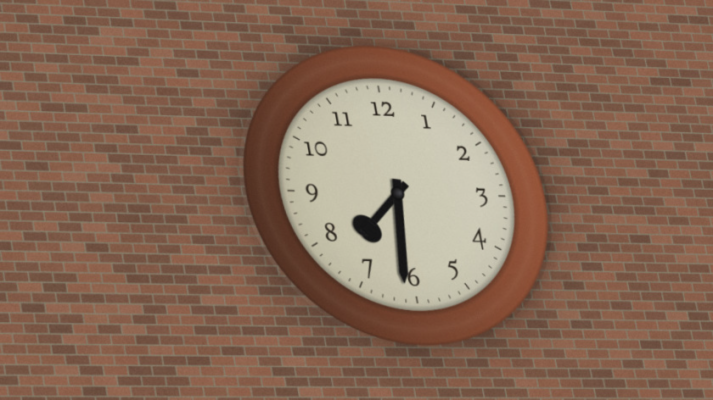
**7:31**
